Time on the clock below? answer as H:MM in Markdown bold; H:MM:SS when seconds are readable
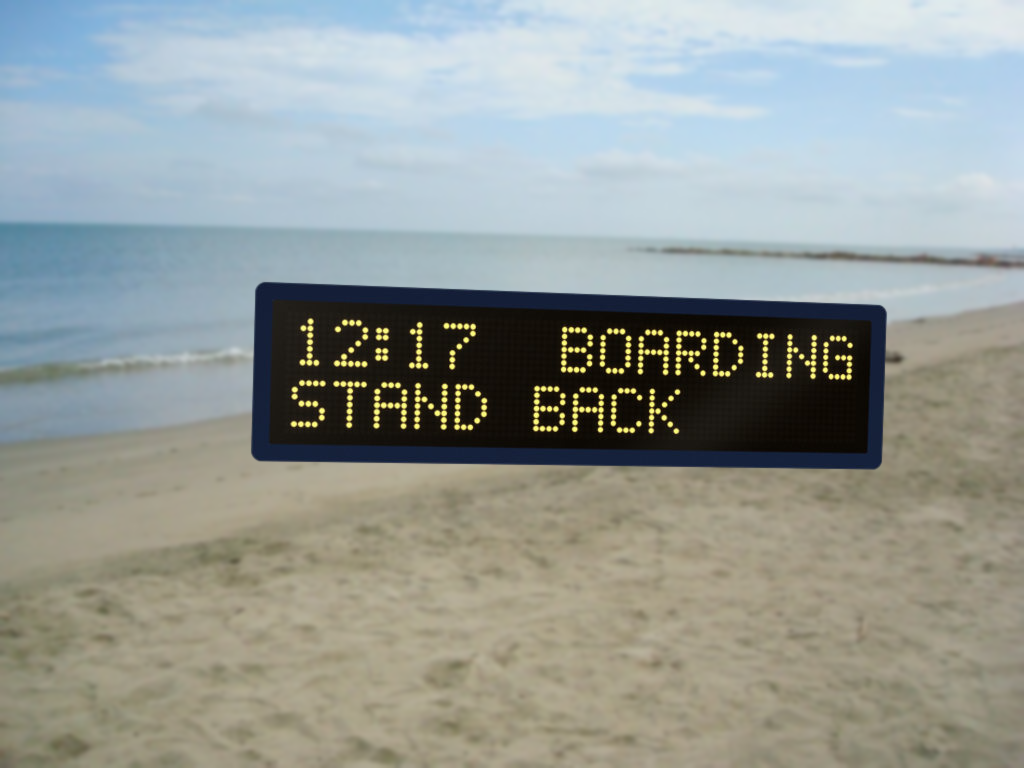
**12:17**
